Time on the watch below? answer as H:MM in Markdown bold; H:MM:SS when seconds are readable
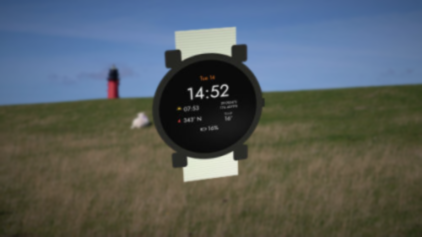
**14:52**
